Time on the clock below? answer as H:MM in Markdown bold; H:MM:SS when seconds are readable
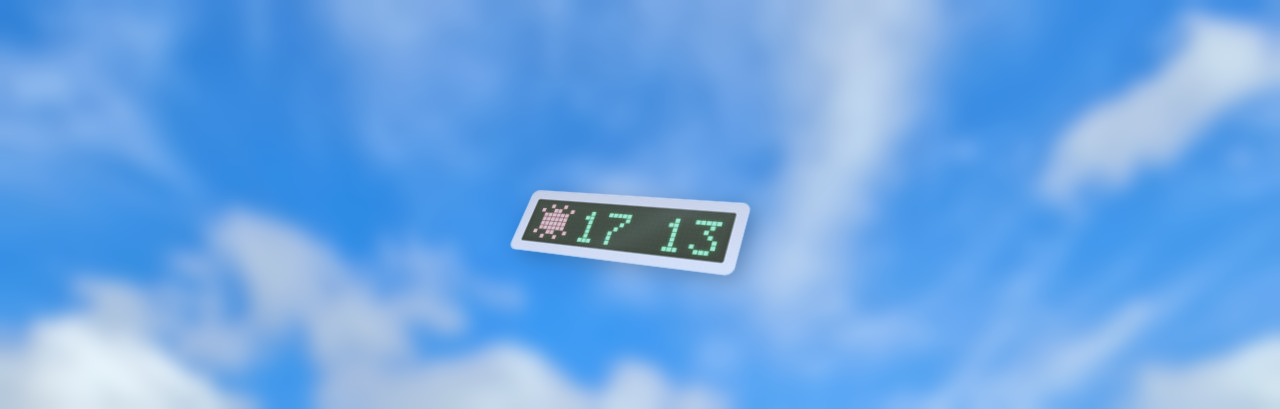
**17:13**
